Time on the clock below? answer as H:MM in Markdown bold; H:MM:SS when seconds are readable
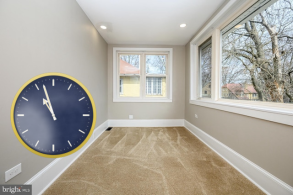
**10:57**
